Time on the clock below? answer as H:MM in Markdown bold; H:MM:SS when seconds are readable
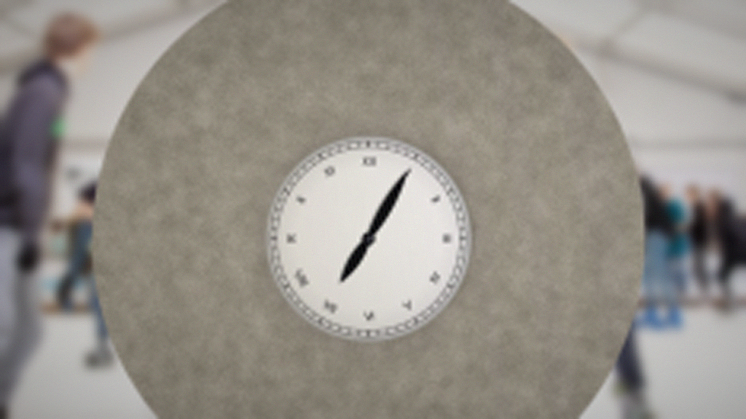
**7:05**
